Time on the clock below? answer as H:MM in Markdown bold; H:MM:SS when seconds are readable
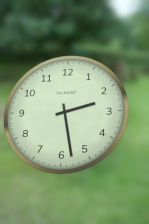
**2:28**
